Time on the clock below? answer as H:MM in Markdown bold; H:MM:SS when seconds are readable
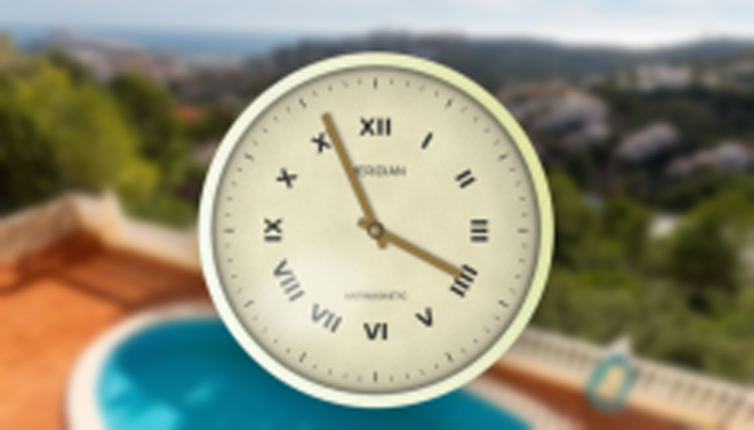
**3:56**
